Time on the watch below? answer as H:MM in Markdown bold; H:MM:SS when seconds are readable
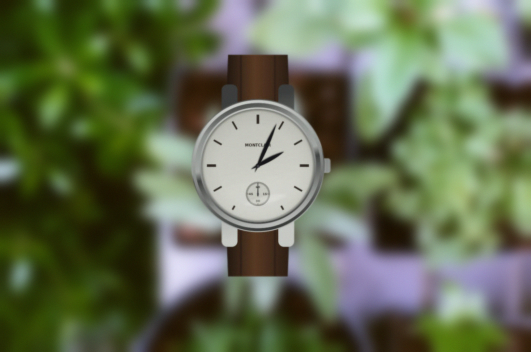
**2:04**
